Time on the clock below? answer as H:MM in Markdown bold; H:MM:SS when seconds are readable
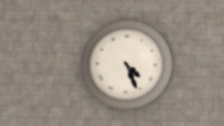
**4:26**
